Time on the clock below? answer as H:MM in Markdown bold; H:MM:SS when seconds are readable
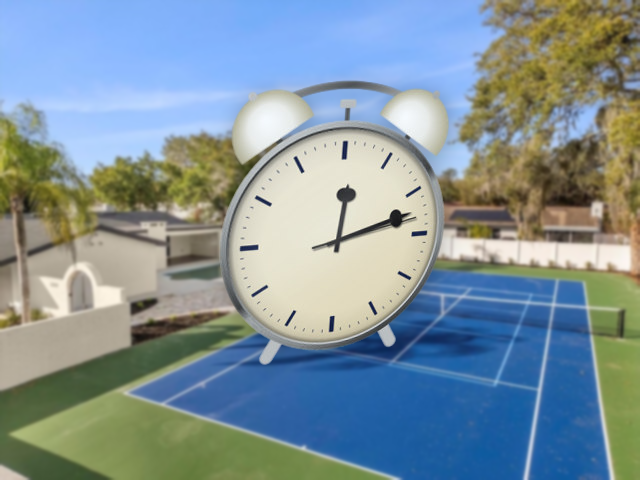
**12:12:13**
